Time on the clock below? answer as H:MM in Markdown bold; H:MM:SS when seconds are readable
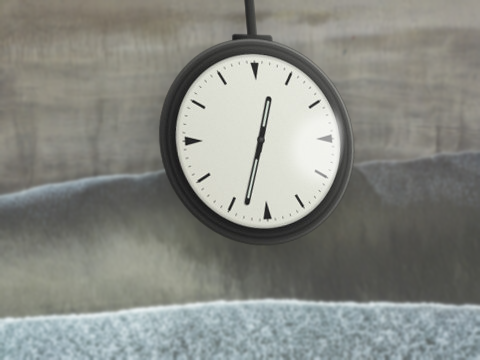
**12:33**
